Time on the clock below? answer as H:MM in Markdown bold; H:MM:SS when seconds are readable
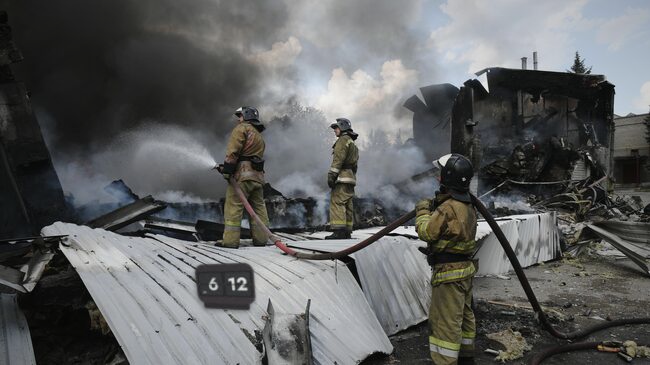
**6:12**
